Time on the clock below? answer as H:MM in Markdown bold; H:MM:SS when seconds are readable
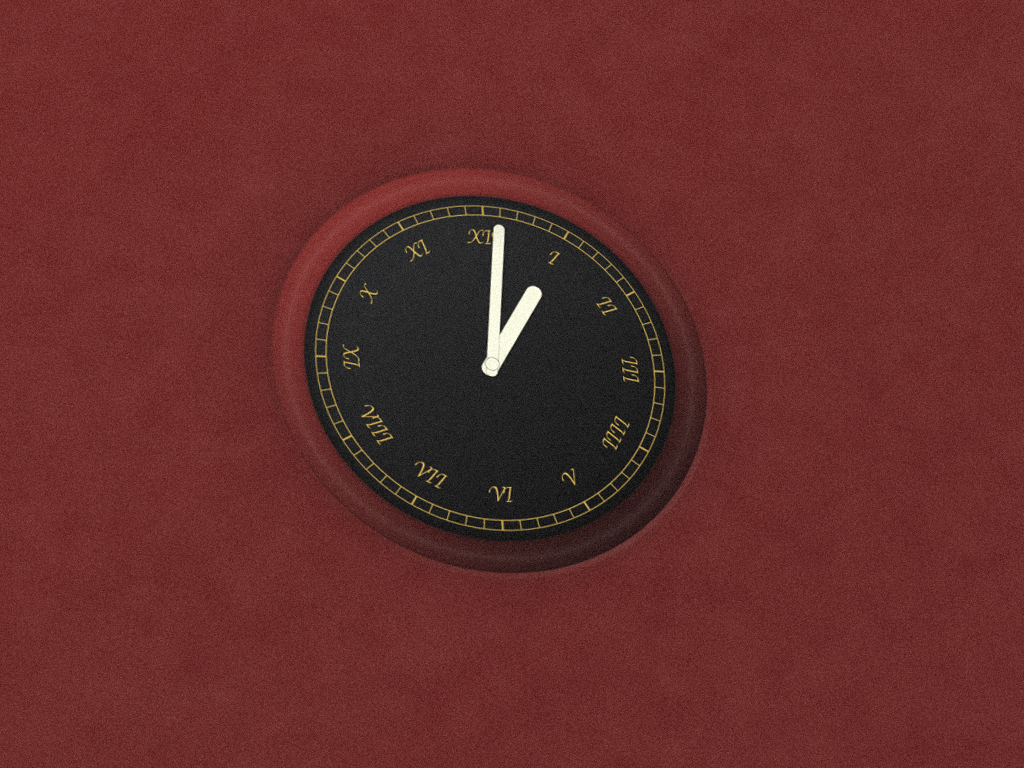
**1:01**
